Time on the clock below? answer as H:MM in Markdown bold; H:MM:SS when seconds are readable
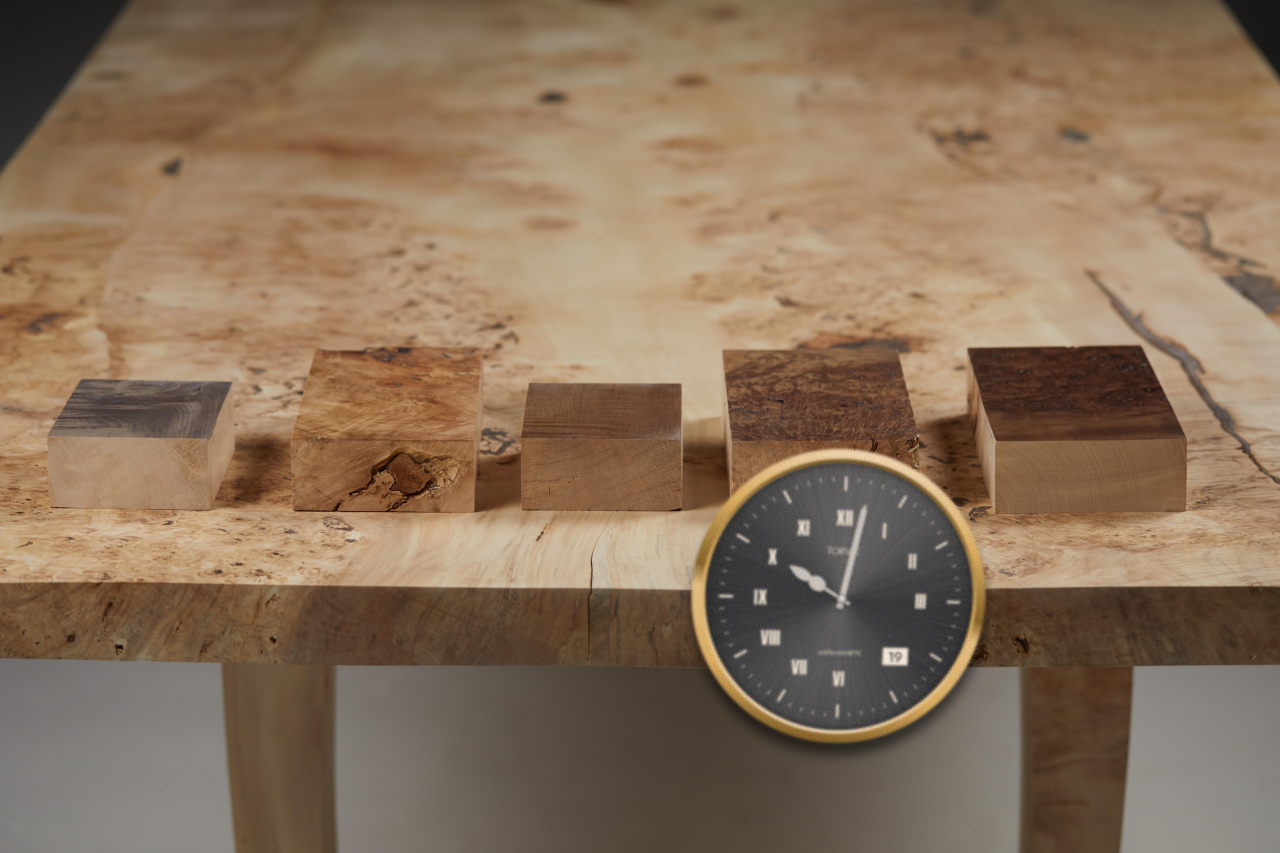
**10:02**
